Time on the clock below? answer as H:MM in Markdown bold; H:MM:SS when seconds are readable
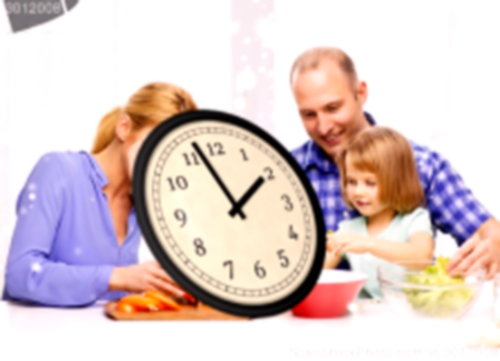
**1:57**
